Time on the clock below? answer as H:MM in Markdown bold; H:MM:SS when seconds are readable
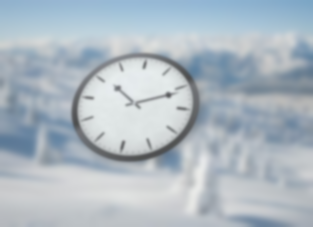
**10:11**
